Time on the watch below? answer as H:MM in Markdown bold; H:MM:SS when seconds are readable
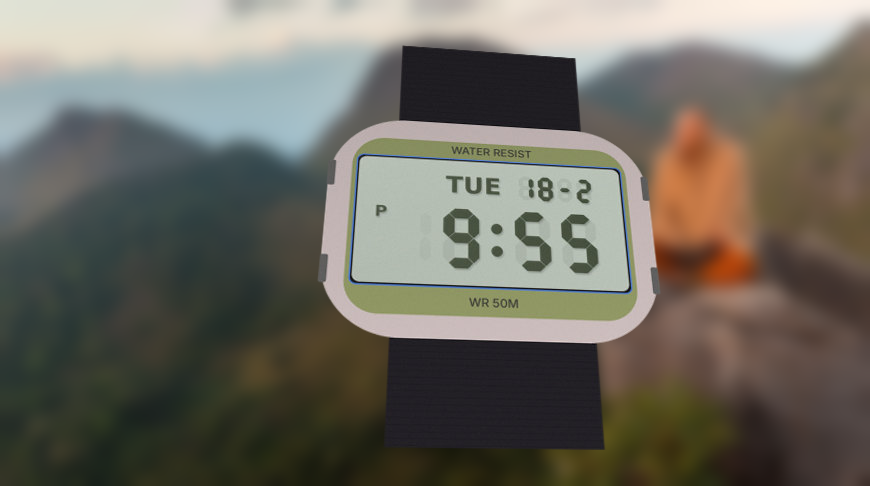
**9:55**
